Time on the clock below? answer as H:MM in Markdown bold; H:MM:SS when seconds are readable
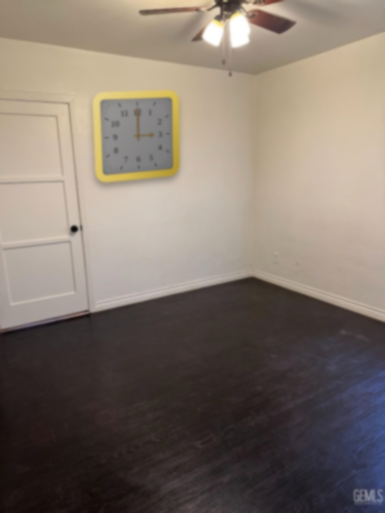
**3:00**
